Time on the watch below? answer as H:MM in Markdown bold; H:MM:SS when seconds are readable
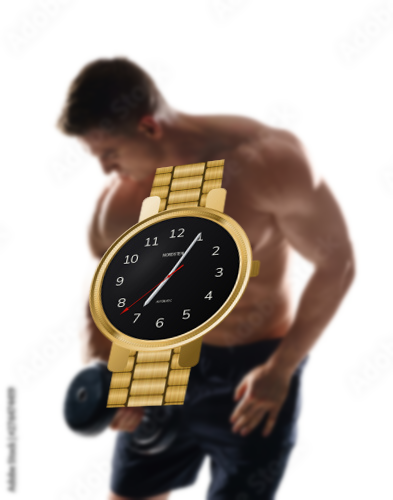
**7:04:38**
